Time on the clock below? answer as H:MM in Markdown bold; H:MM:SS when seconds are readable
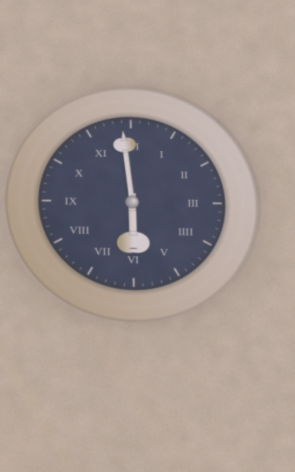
**5:59**
